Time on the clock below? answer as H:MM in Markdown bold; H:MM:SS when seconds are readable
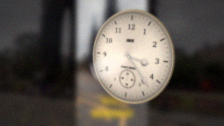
**3:23**
